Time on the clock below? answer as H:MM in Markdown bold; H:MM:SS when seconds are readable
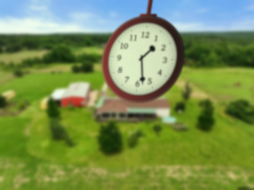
**1:28**
